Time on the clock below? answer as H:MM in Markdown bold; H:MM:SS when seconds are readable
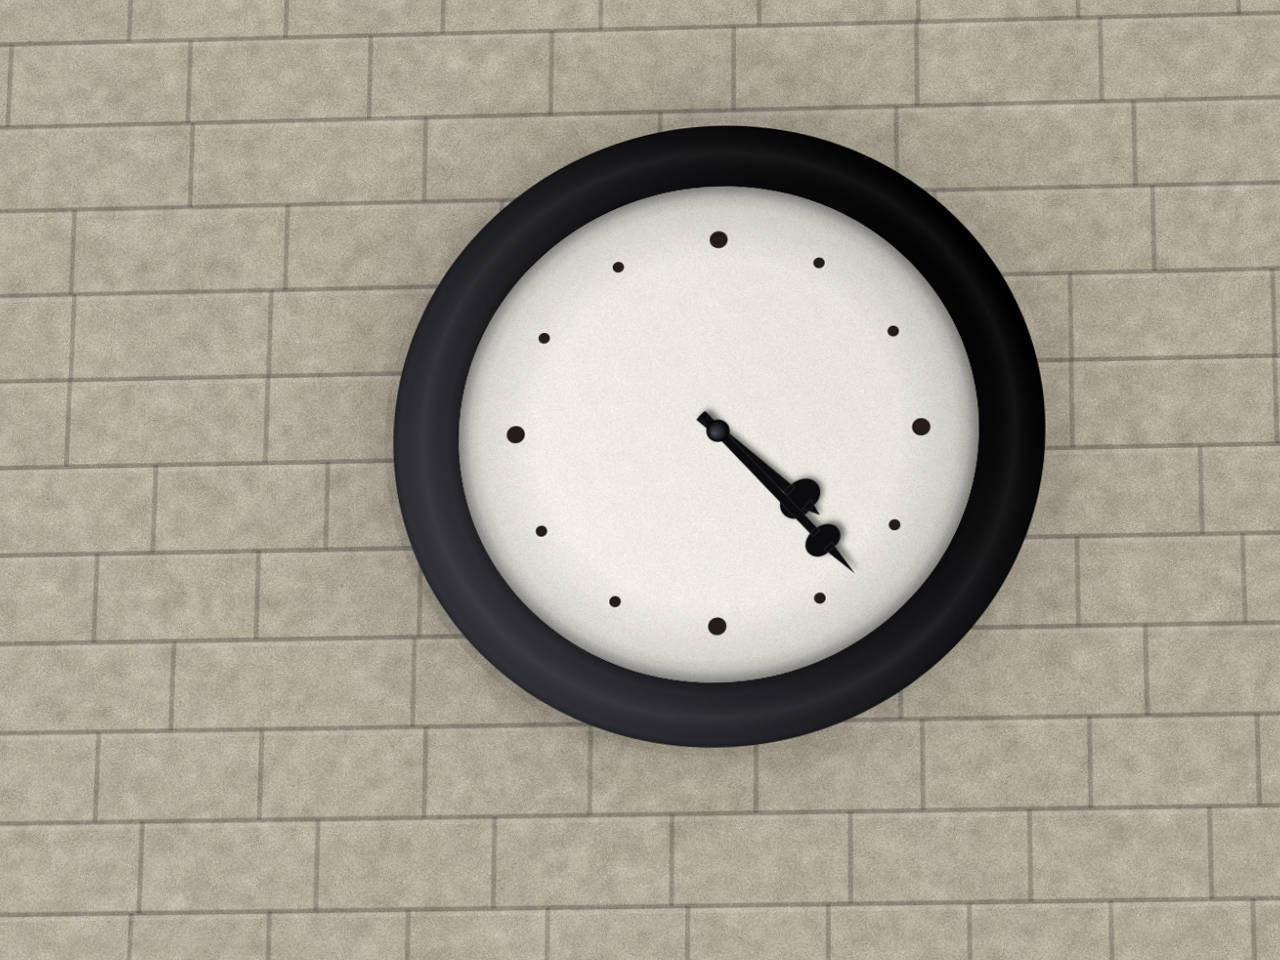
**4:23**
